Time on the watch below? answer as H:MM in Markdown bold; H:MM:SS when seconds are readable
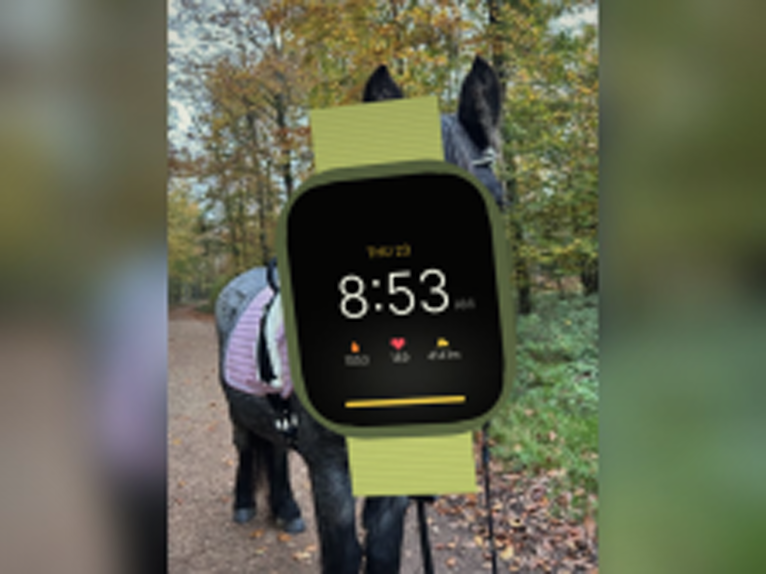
**8:53**
